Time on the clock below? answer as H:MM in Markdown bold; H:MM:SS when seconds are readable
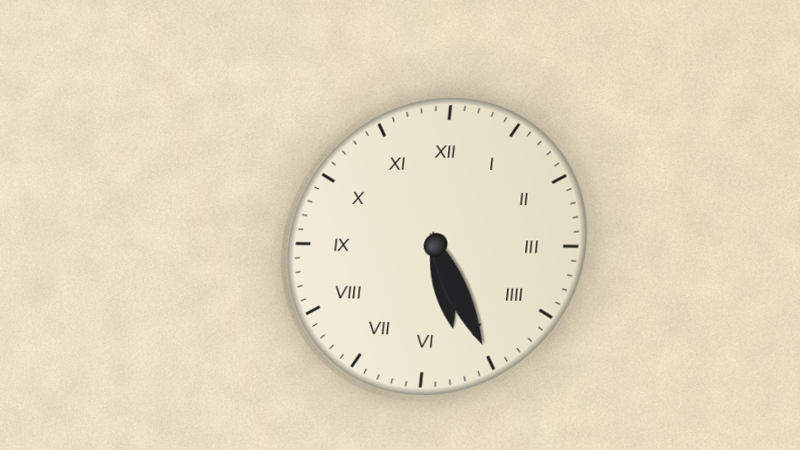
**5:25**
